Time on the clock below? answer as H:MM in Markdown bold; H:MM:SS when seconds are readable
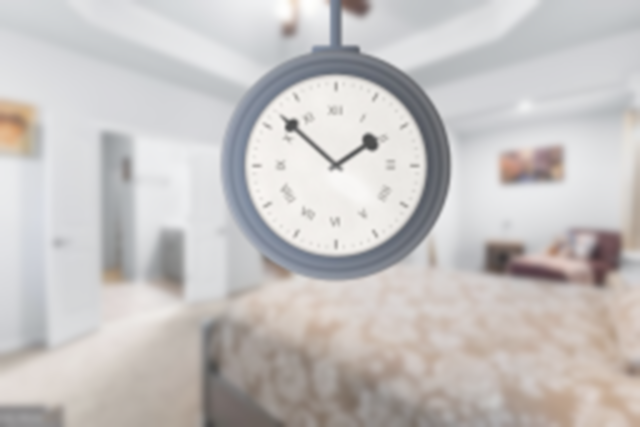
**1:52**
